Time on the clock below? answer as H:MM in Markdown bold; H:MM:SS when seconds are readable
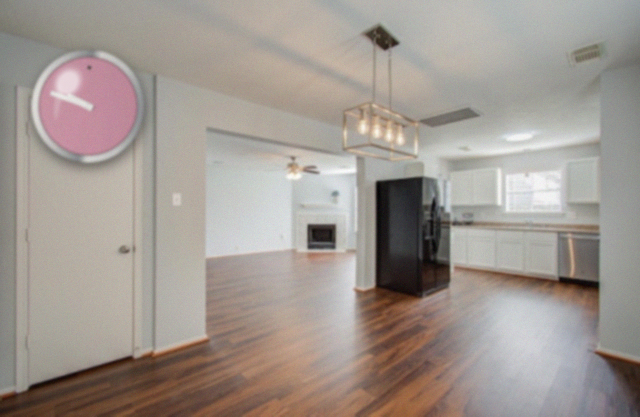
**9:48**
